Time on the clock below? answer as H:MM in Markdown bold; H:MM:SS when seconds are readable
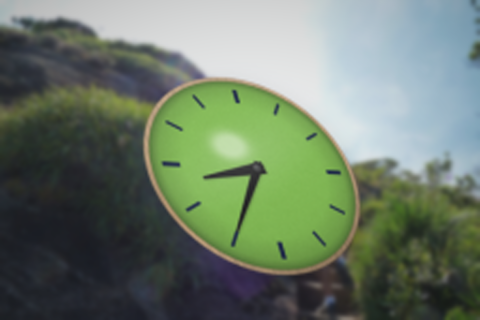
**8:35**
